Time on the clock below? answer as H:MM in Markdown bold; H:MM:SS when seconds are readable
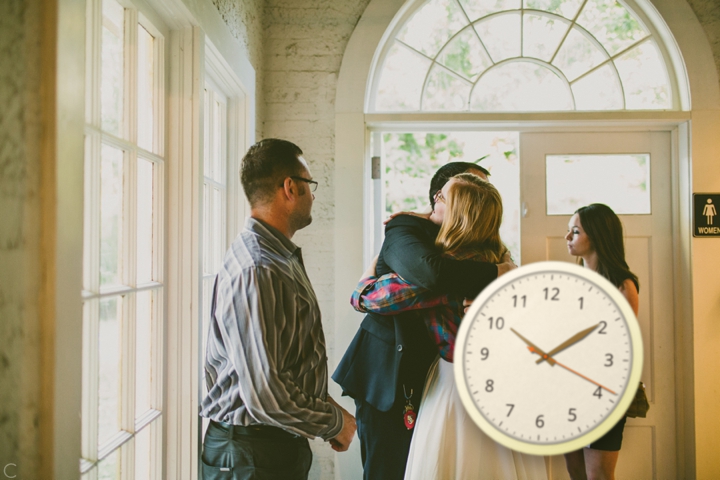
**10:09:19**
